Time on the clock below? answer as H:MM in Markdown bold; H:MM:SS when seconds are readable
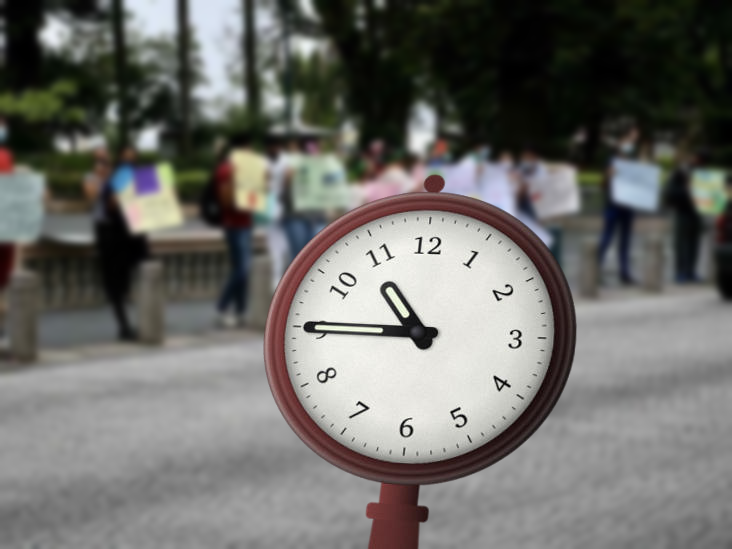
**10:45**
